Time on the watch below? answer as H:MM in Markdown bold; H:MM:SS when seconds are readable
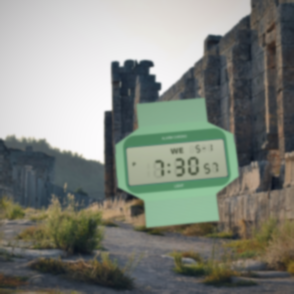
**7:30**
